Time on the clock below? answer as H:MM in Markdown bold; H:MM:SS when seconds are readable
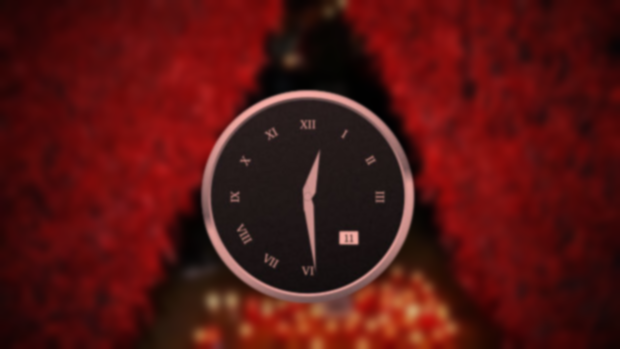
**12:29**
